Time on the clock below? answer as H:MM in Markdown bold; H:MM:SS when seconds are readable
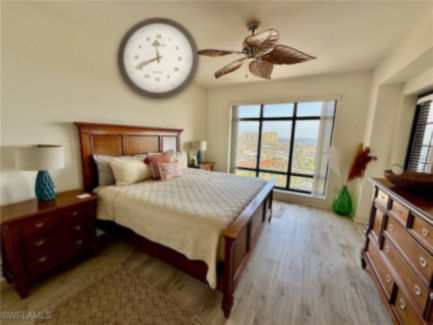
**11:41**
